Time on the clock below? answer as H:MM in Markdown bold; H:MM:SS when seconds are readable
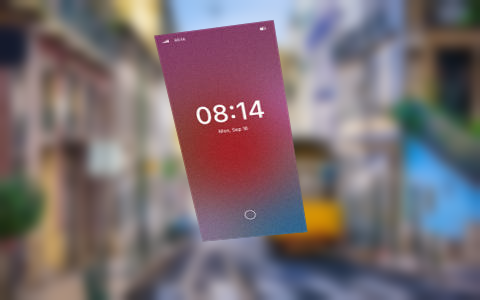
**8:14**
